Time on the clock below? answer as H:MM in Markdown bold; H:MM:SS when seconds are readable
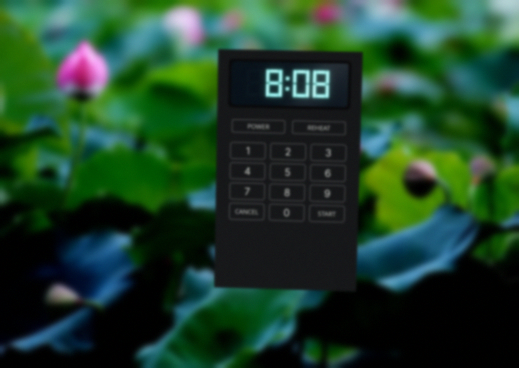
**8:08**
